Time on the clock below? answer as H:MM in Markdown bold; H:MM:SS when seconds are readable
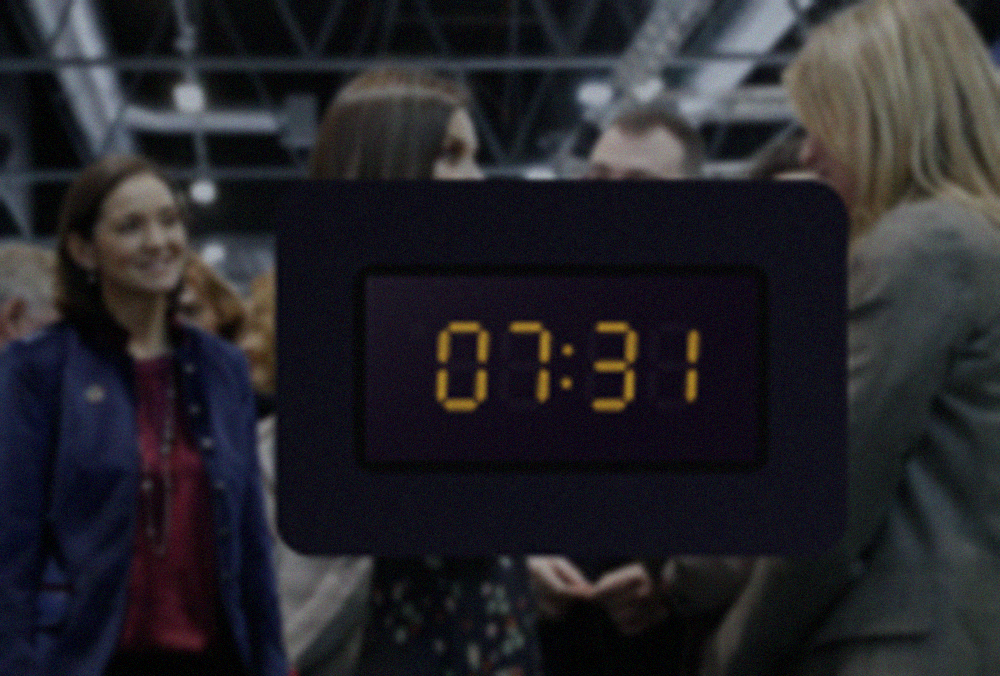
**7:31**
